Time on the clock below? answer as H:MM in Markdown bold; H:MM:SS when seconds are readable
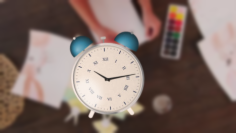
**10:14**
